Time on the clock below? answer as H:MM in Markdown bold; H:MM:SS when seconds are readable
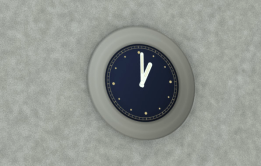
**1:01**
